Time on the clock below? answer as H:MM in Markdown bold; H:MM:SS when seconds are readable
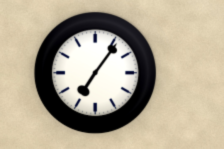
**7:06**
